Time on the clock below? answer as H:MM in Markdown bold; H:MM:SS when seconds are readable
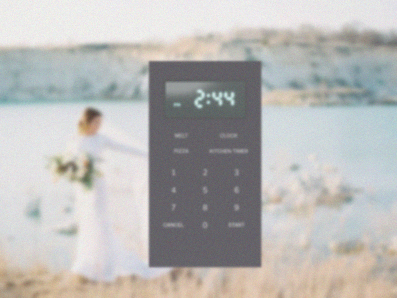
**2:44**
